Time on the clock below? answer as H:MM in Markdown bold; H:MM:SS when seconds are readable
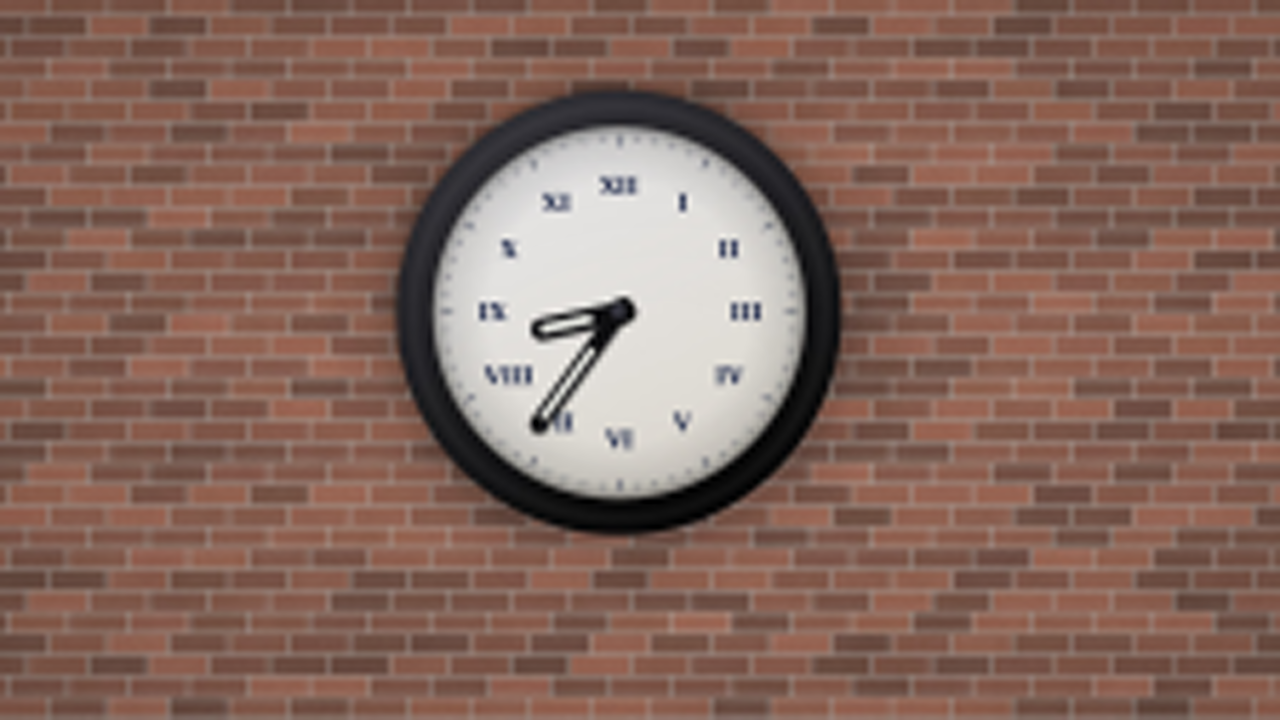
**8:36**
